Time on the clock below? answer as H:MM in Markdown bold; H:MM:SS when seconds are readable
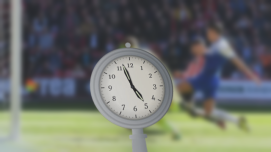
**4:57**
